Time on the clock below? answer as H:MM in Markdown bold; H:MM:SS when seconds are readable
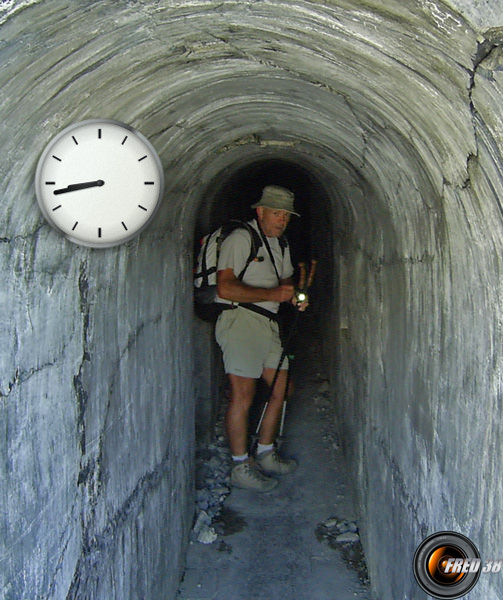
**8:43**
